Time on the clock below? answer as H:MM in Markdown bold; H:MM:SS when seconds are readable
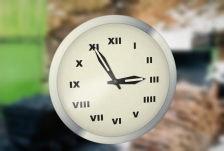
**2:55**
